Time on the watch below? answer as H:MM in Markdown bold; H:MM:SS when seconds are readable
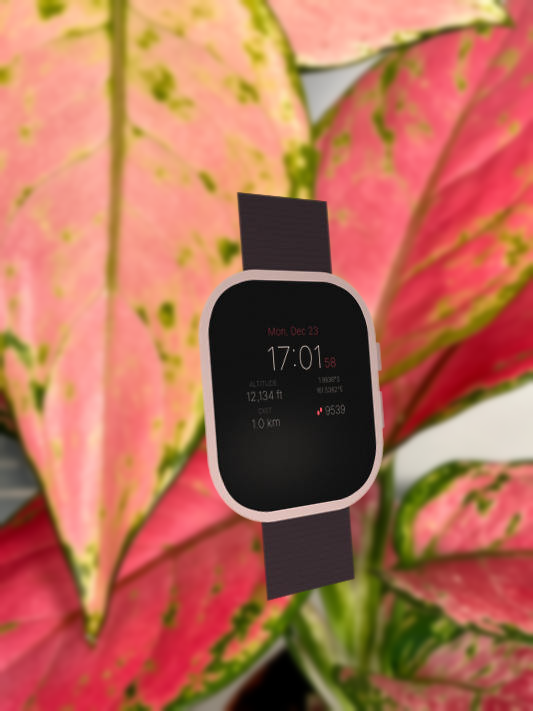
**17:01:58**
